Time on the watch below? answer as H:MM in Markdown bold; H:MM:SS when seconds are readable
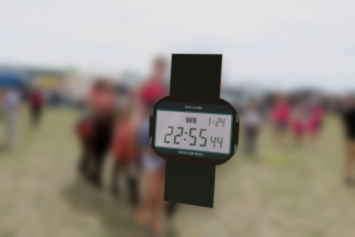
**22:55:44**
